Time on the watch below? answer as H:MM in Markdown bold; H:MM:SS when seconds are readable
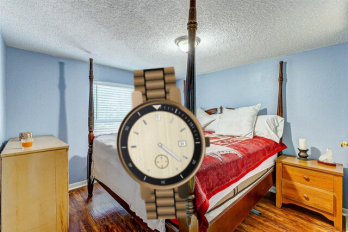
**4:22**
